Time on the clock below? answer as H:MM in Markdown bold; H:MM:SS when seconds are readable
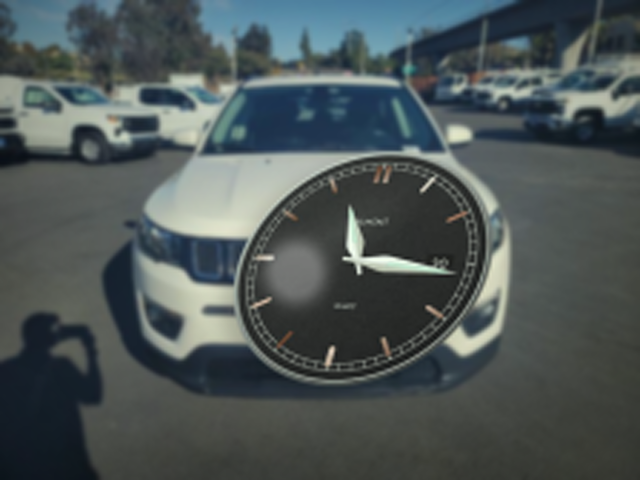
**11:16**
